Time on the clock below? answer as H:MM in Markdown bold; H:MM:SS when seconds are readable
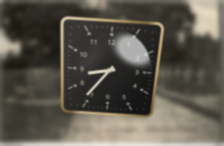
**8:36**
